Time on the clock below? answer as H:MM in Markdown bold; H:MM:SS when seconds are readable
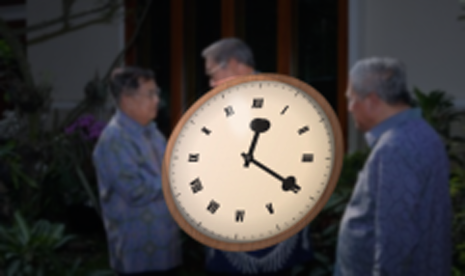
**12:20**
